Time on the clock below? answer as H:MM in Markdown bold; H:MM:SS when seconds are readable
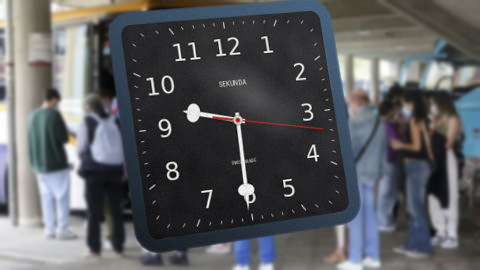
**9:30:17**
